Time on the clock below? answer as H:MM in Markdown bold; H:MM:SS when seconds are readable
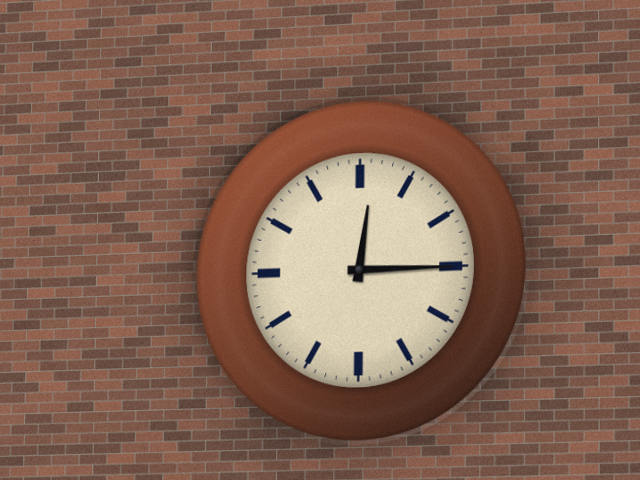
**12:15**
